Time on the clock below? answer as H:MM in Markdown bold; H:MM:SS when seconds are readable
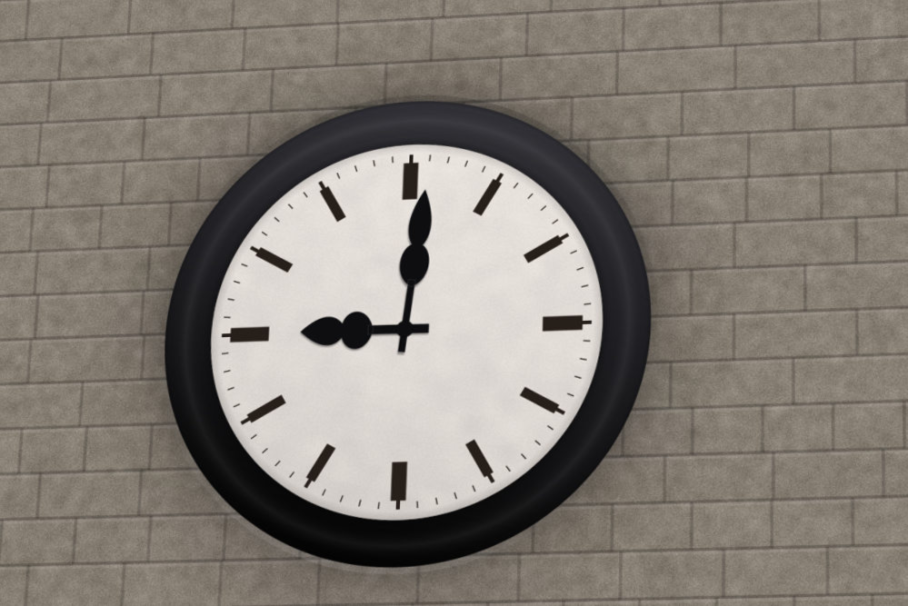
**9:01**
